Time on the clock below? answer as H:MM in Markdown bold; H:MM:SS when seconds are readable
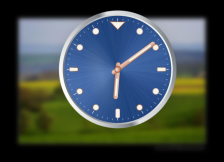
**6:09**
